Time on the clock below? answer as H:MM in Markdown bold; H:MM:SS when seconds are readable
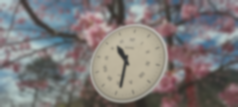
**10:29**
